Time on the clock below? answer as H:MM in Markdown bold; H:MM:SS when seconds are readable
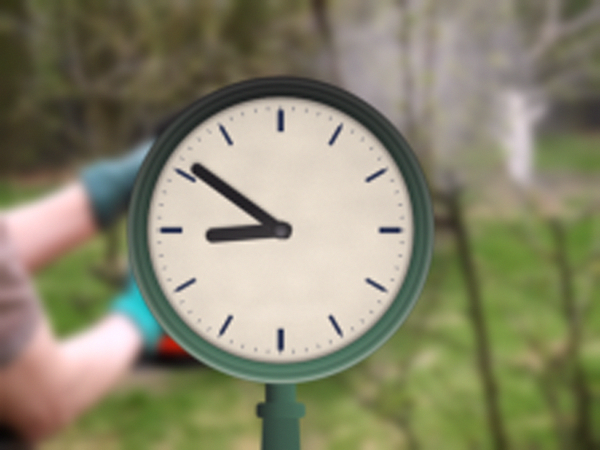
**8:51**
